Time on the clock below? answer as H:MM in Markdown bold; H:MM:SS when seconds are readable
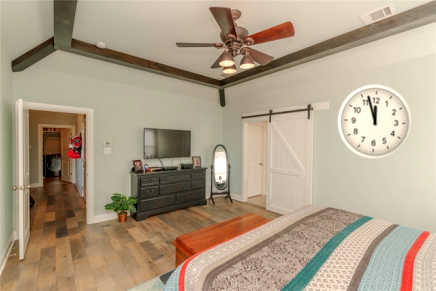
**11:57**
